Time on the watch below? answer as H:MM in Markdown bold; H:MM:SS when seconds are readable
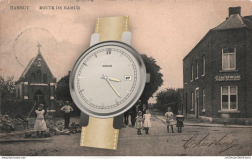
**3:23**
